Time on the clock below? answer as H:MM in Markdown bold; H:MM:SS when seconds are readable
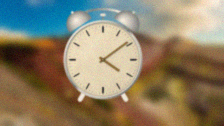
**4:09**
